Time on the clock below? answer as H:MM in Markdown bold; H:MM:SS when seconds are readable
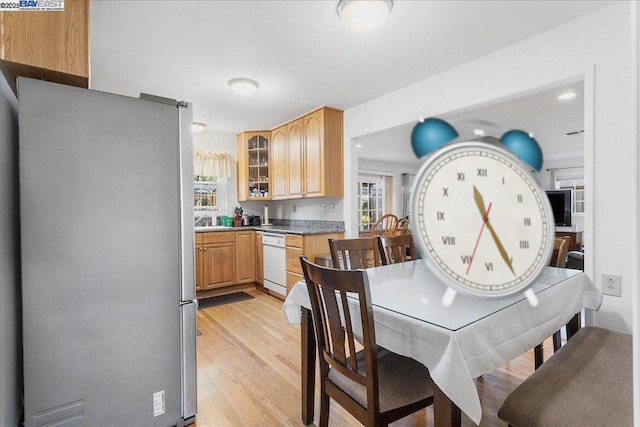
**11:25:34**
